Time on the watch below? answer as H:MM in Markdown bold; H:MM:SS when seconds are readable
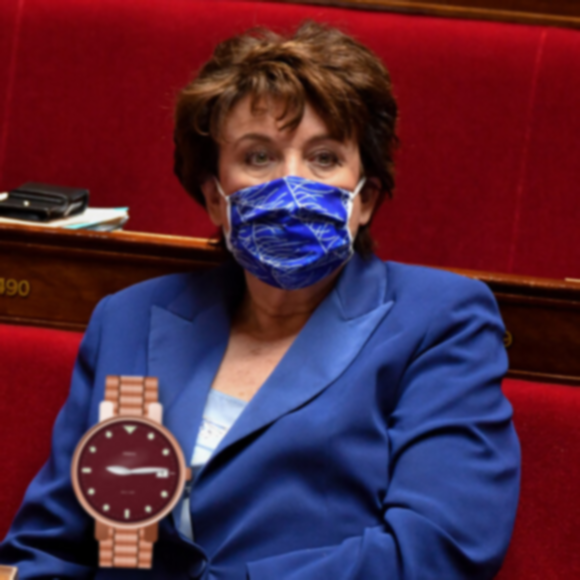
**9:14**
